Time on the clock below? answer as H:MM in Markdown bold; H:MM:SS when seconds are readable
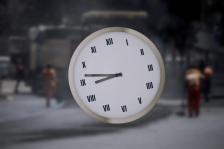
**8:47**
